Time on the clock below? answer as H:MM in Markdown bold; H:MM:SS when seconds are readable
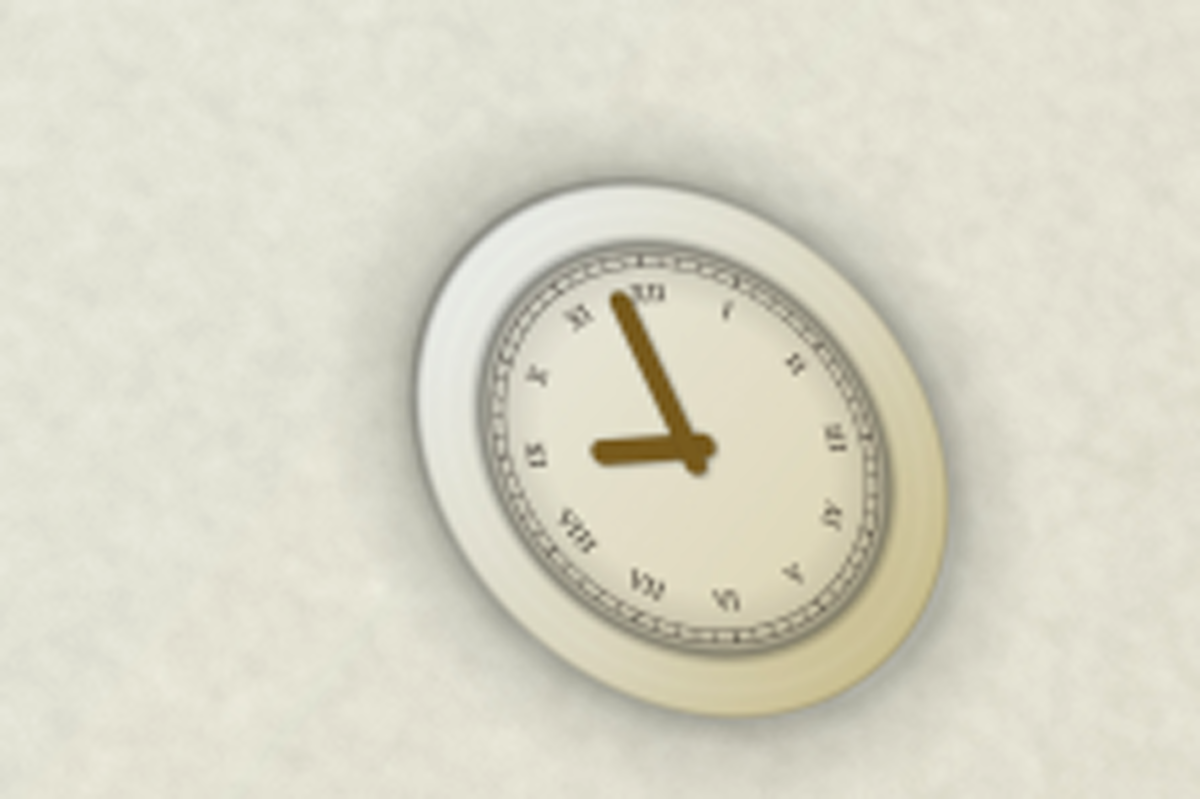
**8:58**
